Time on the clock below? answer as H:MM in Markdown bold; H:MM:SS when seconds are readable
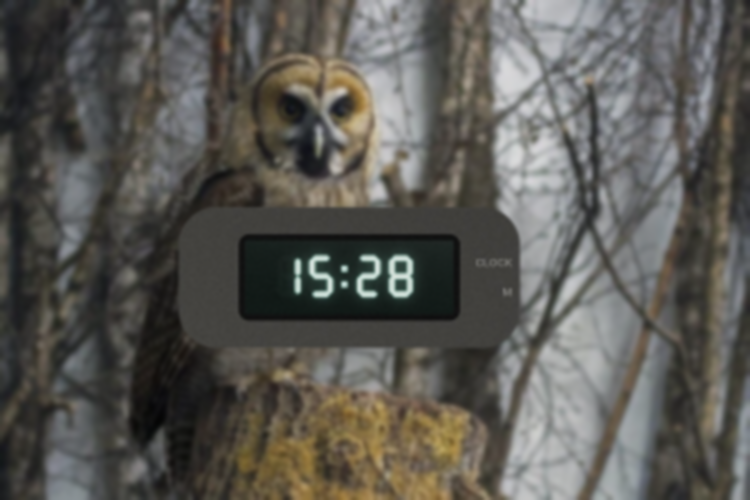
**15:28**
